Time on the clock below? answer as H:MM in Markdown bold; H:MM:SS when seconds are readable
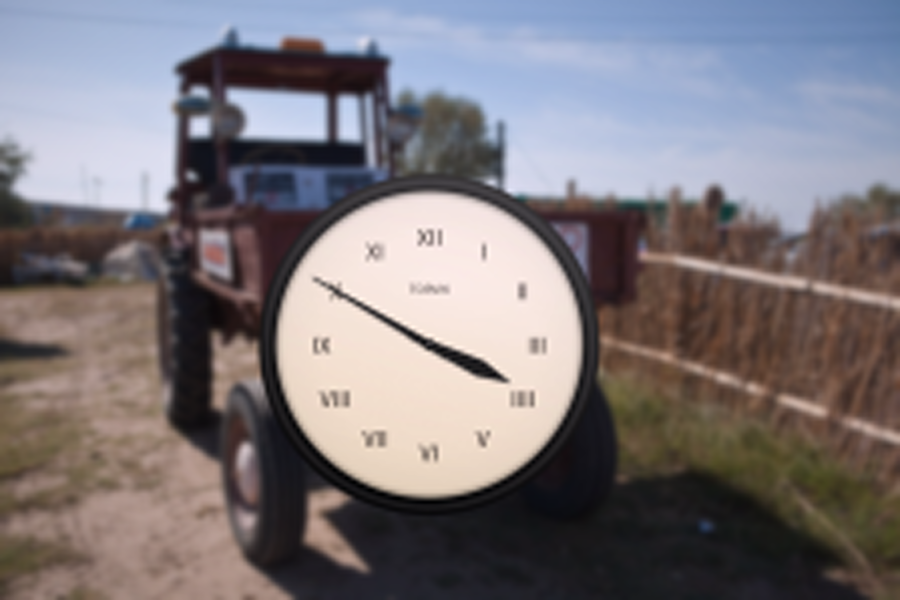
**3:50**
